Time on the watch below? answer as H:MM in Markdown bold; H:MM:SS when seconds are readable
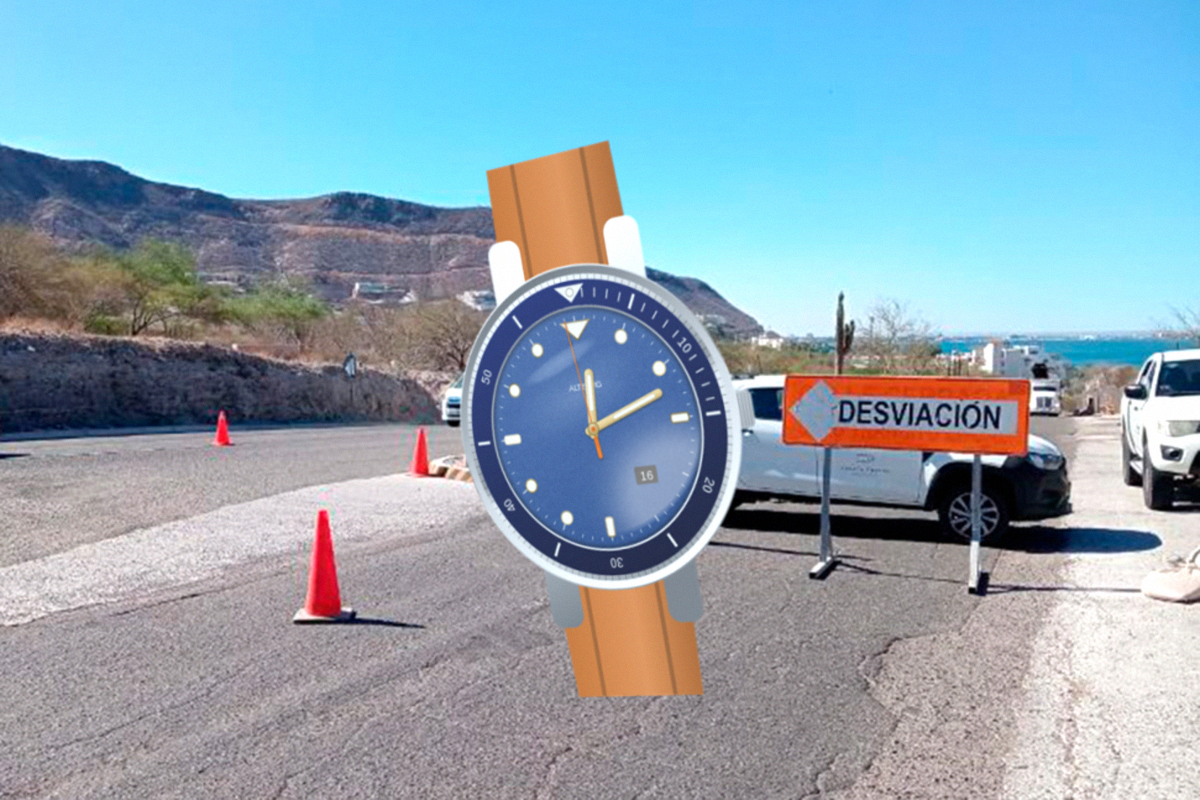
**12:11:59**
